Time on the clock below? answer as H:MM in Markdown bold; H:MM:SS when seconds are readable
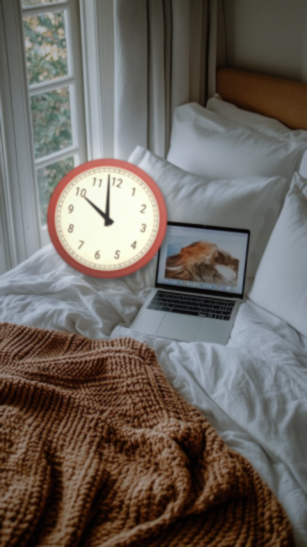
**9:58**
